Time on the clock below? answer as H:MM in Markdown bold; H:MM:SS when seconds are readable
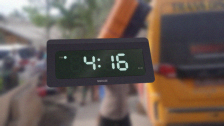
**4:16**
